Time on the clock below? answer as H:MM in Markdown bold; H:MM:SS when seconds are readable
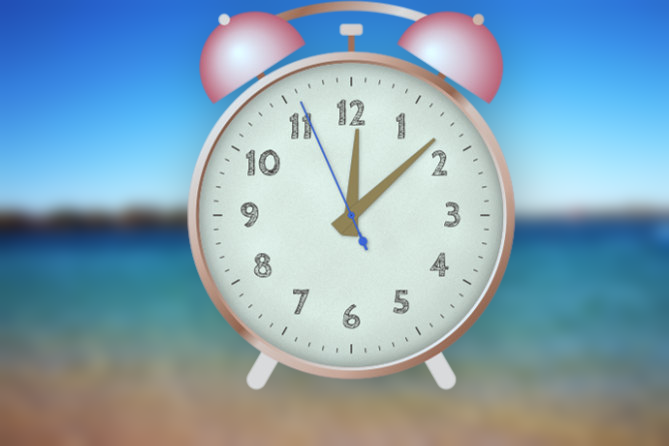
**12:07:56**
